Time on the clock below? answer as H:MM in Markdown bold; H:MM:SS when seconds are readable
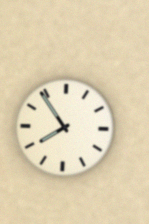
**7:54**
